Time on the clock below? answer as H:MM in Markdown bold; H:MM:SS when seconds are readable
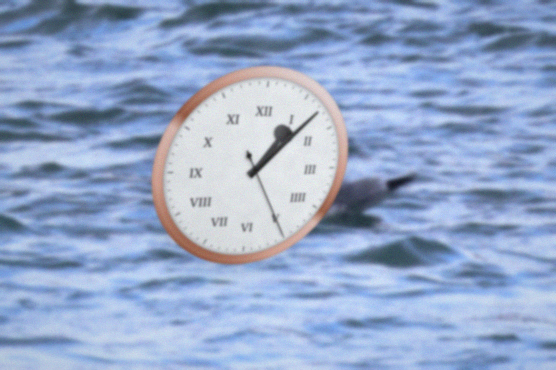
**1:07:25**
